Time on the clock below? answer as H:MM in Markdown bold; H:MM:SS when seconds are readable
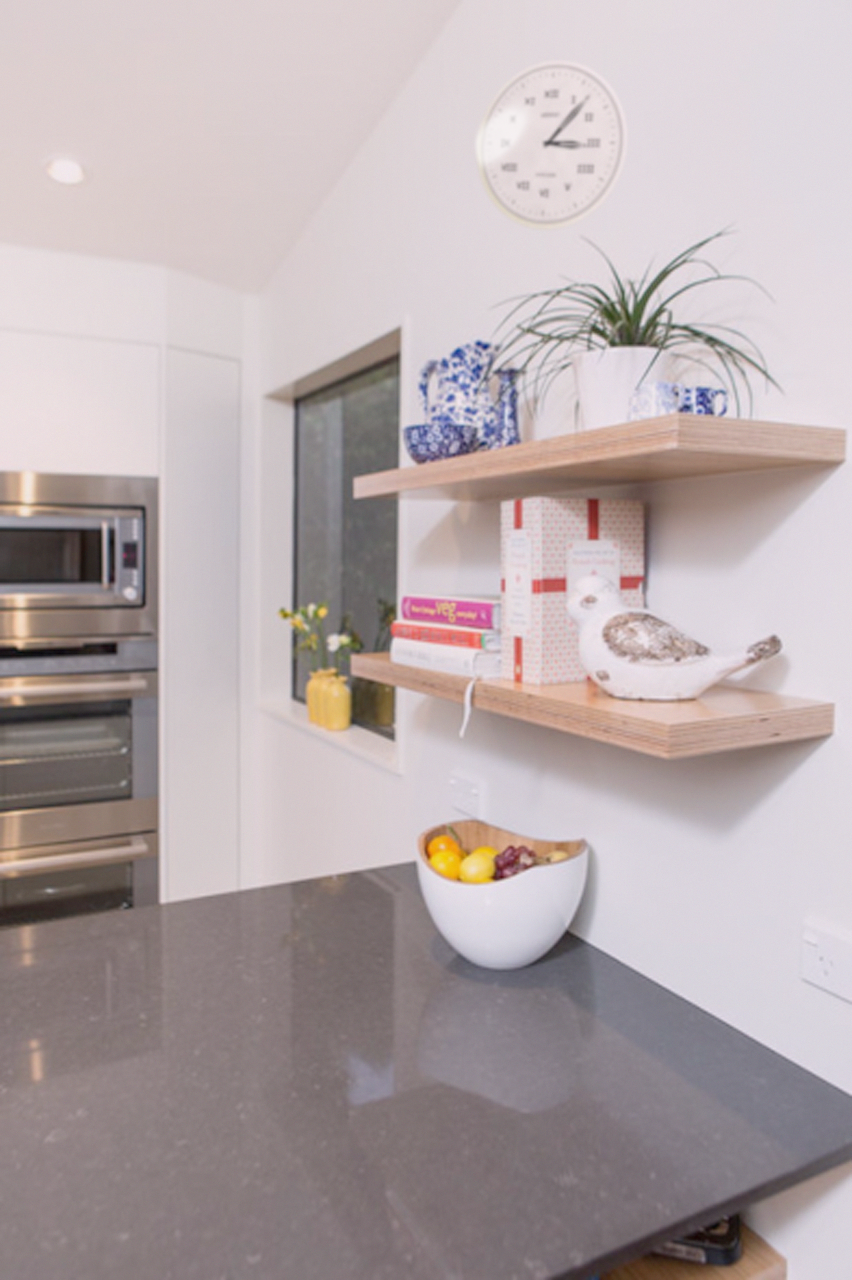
**3:07**
